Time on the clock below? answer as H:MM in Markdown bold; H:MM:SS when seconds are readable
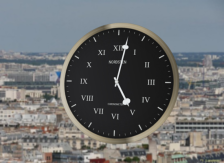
**5:02**
